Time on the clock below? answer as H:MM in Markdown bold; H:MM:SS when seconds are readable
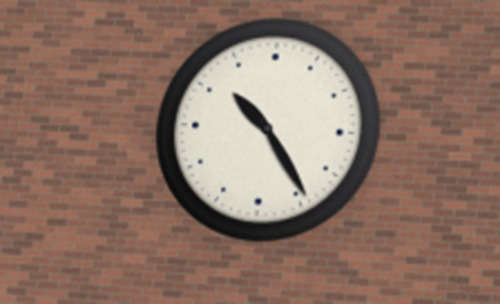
**10:24**
